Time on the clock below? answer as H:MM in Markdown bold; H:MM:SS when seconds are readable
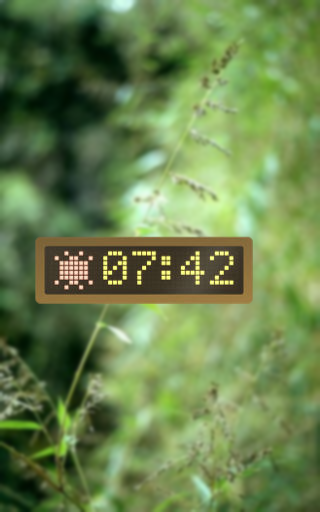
**7:42**
